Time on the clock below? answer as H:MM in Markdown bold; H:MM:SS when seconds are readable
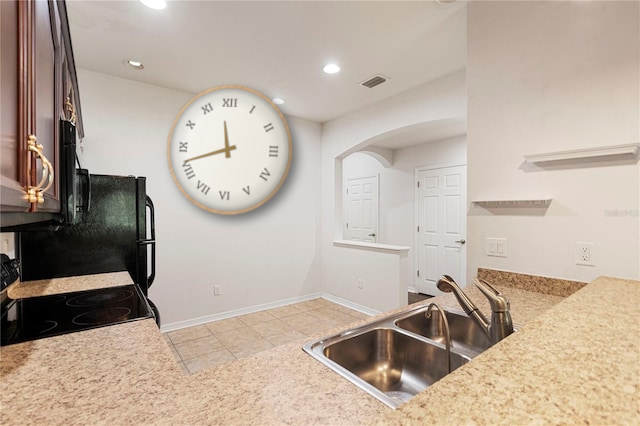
**11:42**
